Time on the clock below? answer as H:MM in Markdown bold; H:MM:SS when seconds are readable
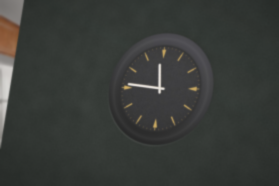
**11:46**
